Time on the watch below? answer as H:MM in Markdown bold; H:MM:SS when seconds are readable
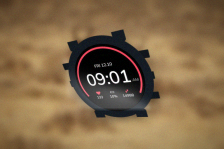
**9:01**
